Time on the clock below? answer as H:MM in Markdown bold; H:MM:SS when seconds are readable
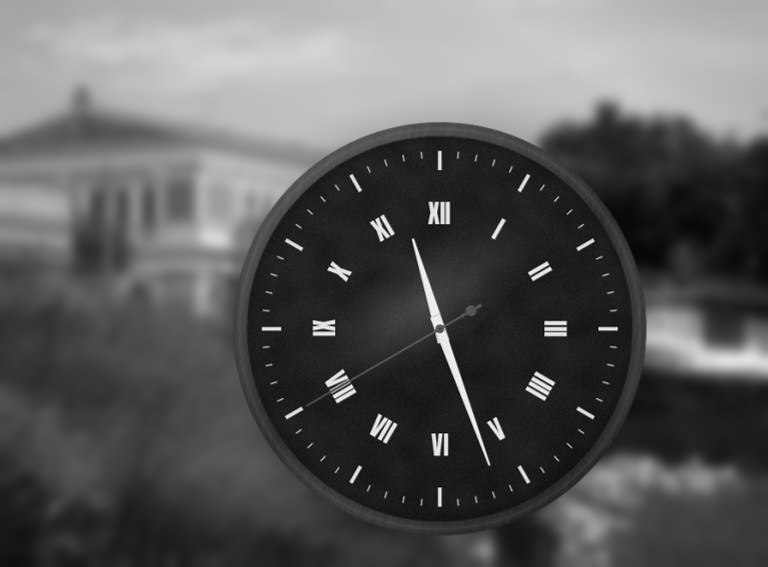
**11:26:40**
